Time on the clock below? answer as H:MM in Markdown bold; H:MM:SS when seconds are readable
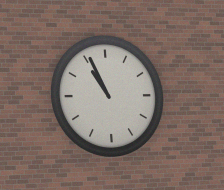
**10:56**
